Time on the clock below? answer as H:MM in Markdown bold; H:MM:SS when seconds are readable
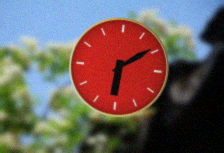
**6:09**
